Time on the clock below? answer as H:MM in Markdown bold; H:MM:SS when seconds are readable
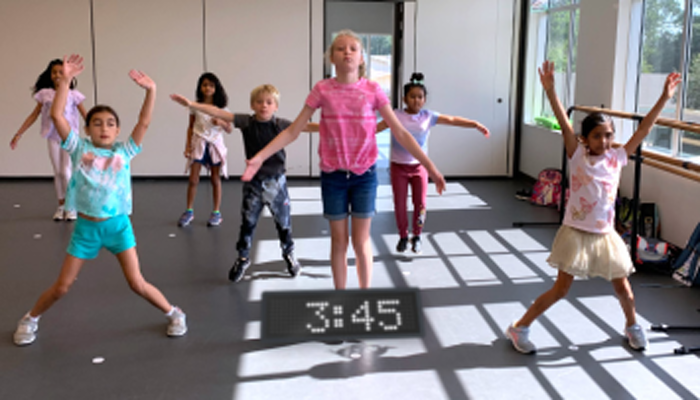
**3:45**
